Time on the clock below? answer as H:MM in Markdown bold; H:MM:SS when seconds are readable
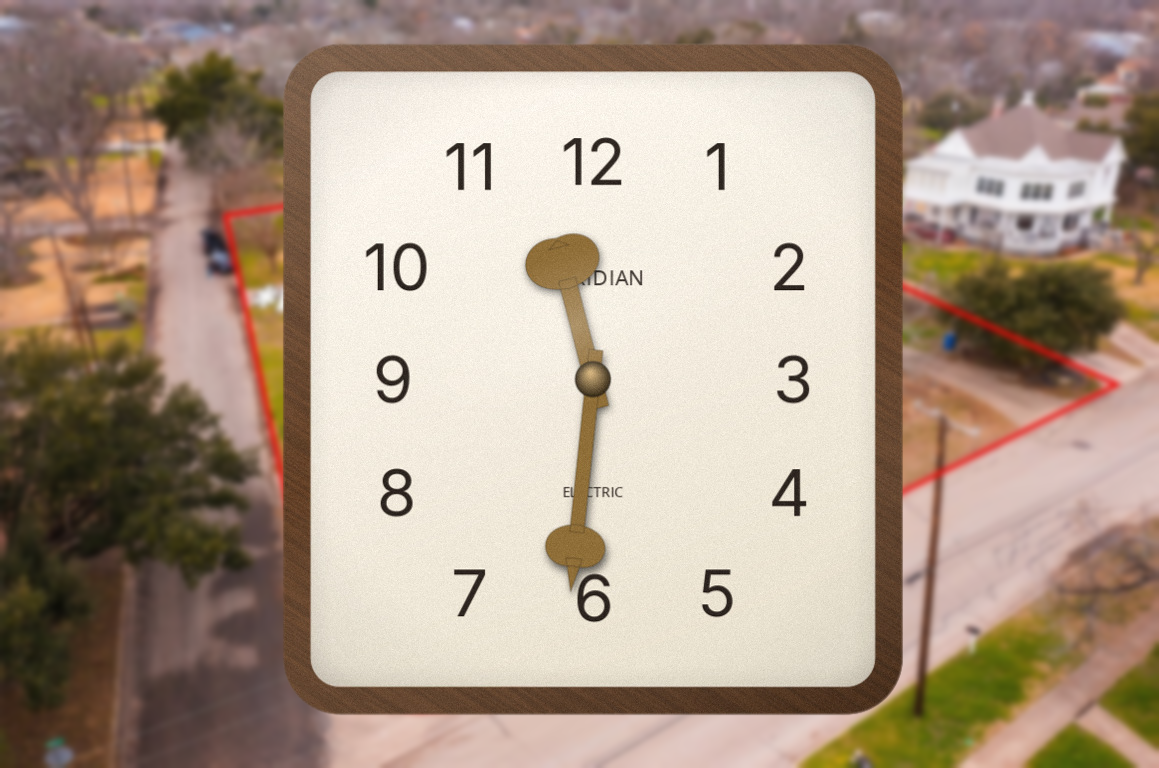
**11:31**
